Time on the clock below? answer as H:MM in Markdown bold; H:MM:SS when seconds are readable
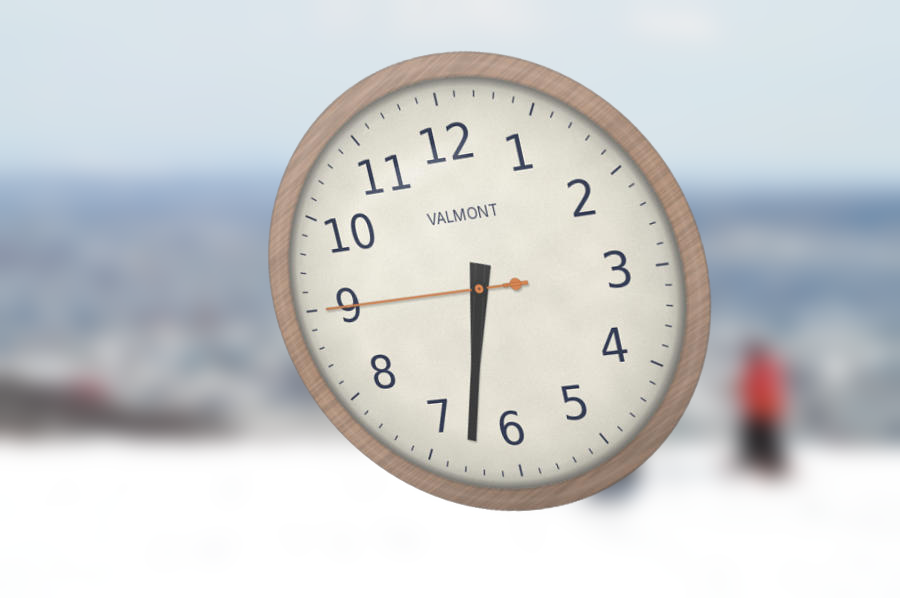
**6:32:45**
